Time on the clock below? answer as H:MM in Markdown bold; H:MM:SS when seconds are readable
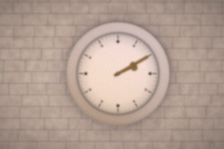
**2:10**
